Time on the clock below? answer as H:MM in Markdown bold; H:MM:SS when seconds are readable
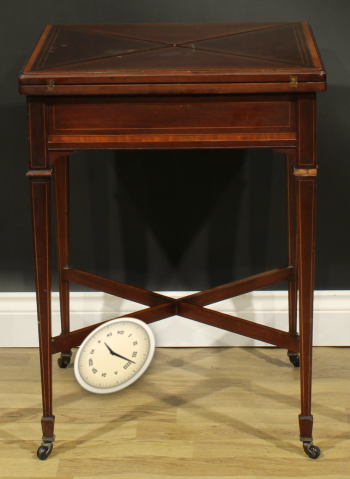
**10:18**
